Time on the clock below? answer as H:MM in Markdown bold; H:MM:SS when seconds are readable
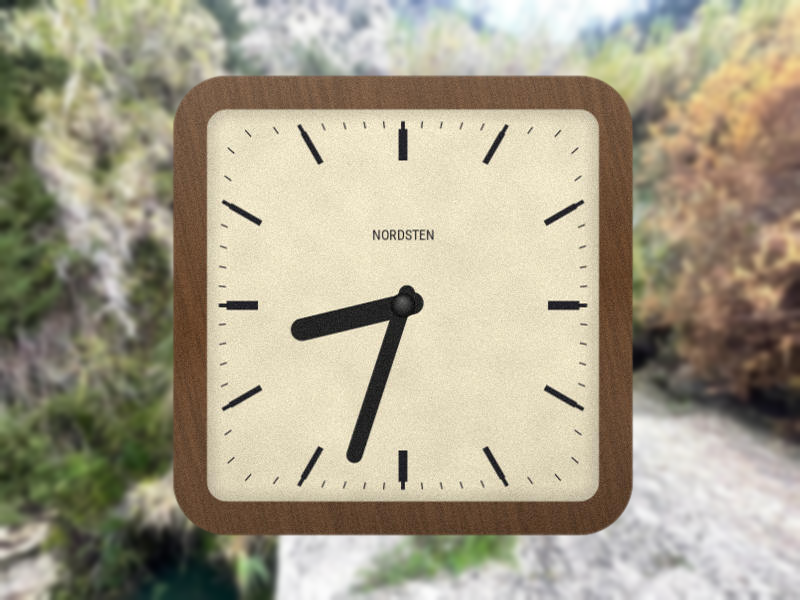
**8:33**
